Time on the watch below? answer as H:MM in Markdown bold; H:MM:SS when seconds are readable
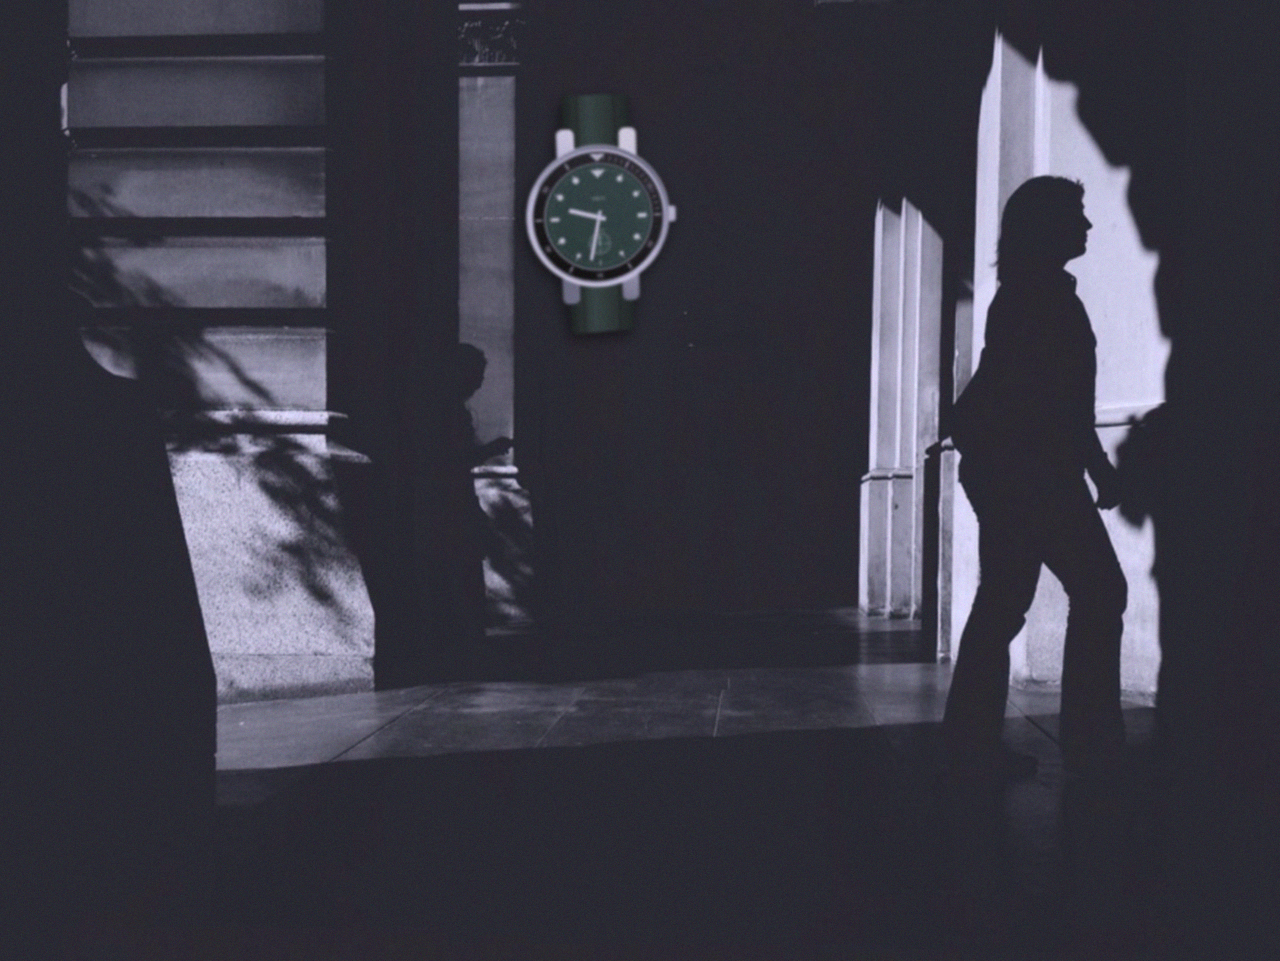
**9:32**
